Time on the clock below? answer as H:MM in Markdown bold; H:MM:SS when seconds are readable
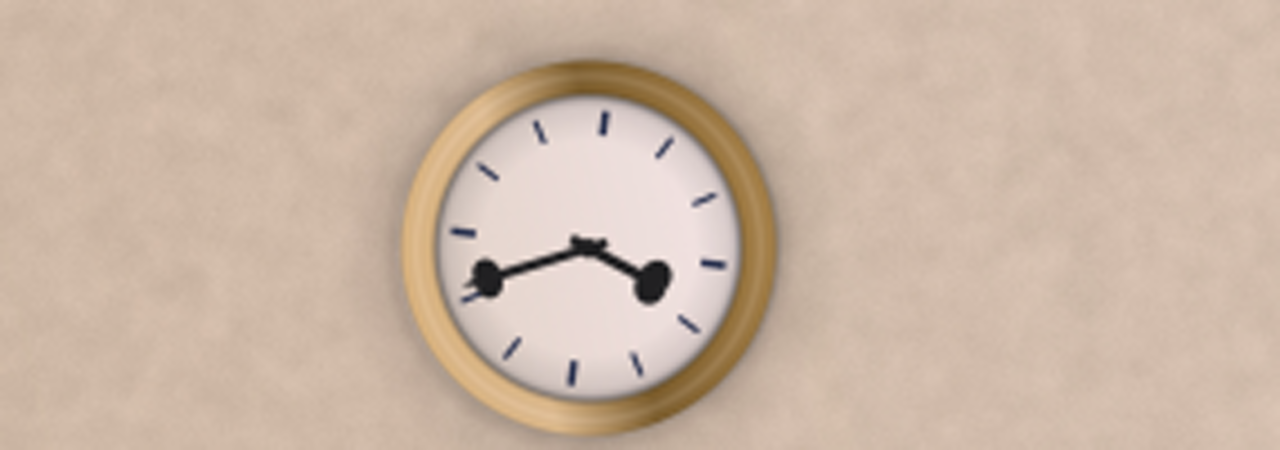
**3:41**
